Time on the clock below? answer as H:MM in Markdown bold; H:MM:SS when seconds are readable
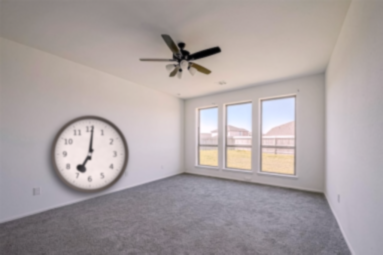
**7:01**
